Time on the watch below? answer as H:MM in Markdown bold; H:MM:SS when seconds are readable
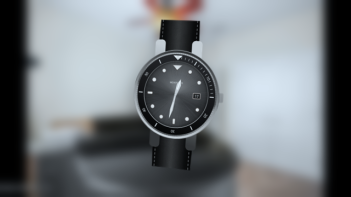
**12:32**
